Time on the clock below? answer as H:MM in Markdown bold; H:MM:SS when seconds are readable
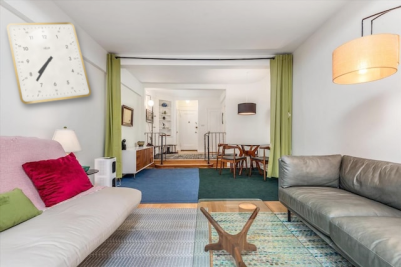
**7:37**
